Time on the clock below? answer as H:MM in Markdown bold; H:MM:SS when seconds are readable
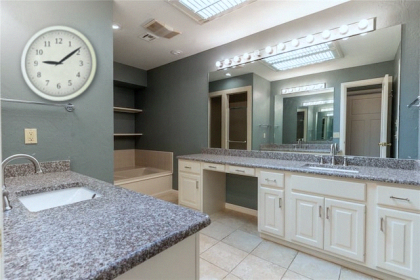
**9:09**
